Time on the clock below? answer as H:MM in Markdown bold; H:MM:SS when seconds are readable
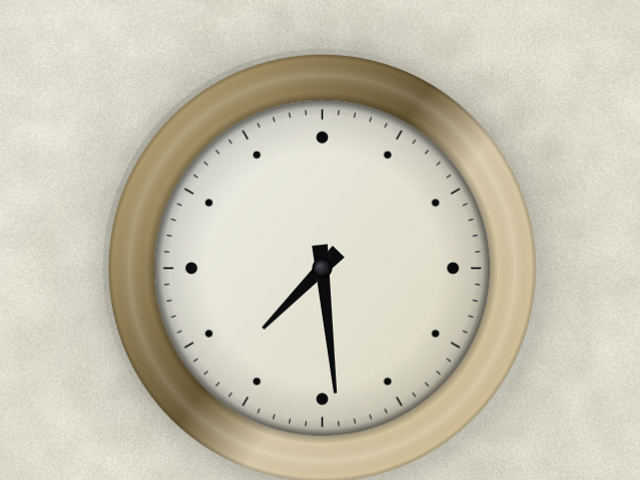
**7:29**
